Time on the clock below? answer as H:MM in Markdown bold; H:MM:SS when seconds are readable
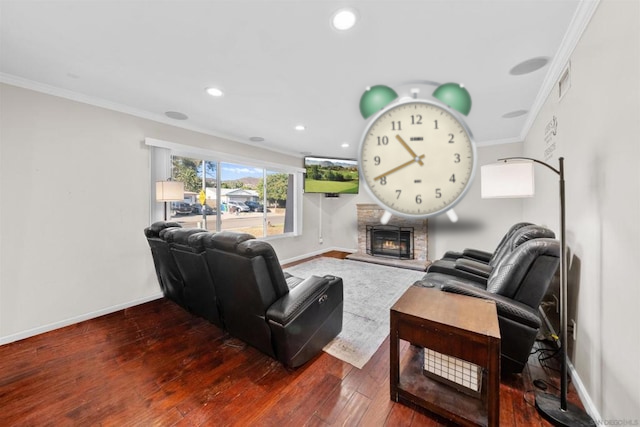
**10:41**
